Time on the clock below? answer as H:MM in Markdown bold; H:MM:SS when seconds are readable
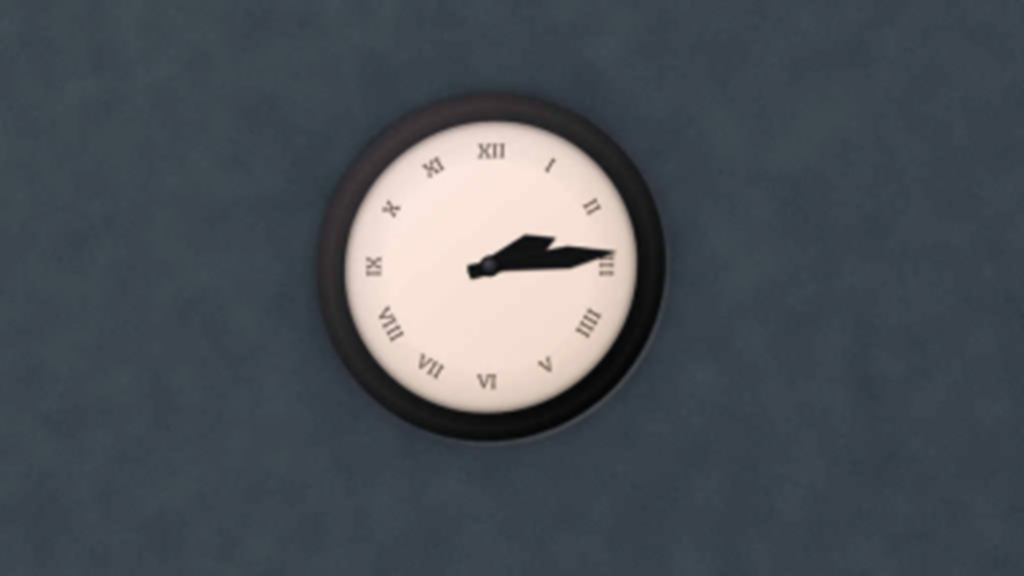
**2:14**
